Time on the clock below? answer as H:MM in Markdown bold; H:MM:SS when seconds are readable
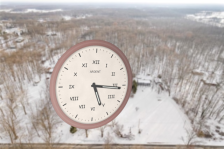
**5:16**
